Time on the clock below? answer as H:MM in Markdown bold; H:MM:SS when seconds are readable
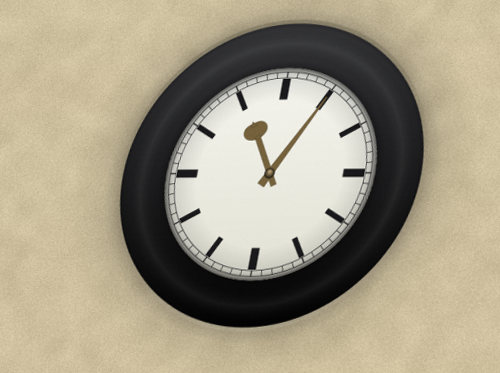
**11:05**
